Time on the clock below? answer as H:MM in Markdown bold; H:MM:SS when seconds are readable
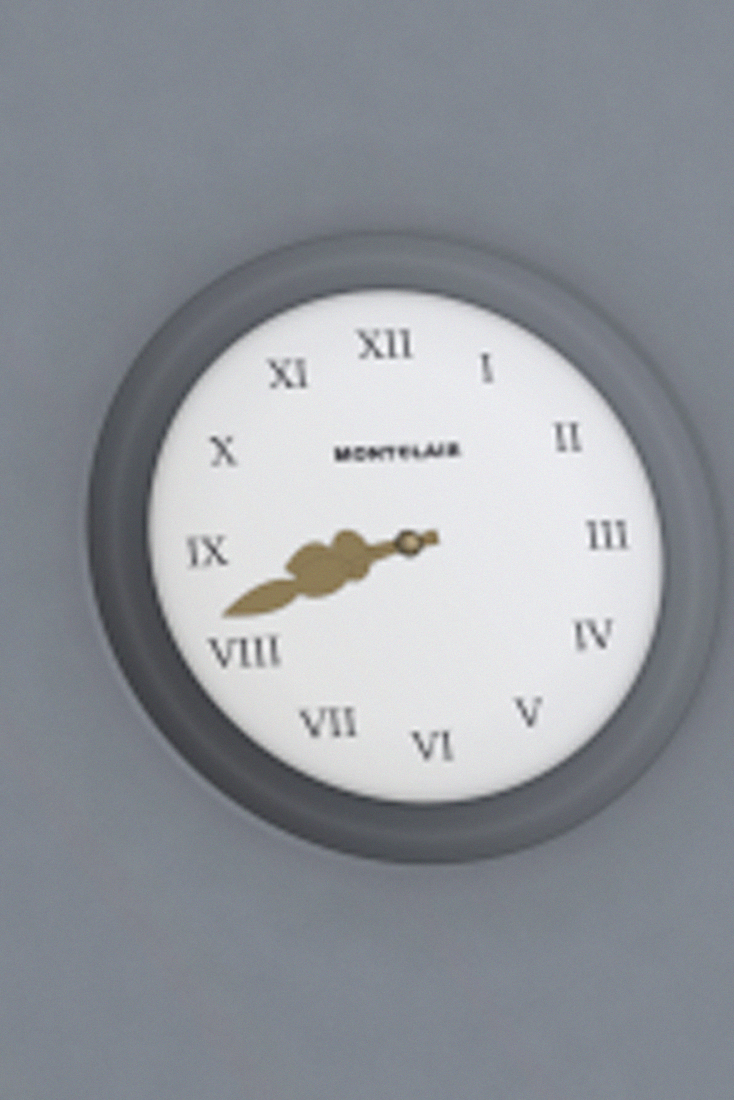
**8:42**
